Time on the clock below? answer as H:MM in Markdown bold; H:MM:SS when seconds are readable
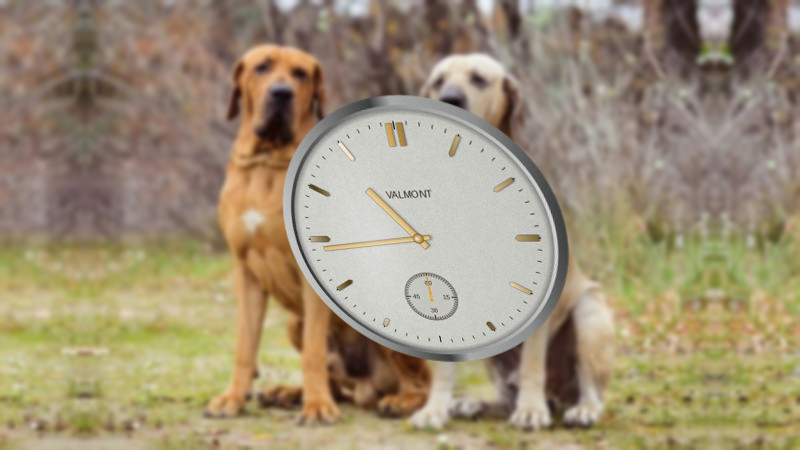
**10:44**
